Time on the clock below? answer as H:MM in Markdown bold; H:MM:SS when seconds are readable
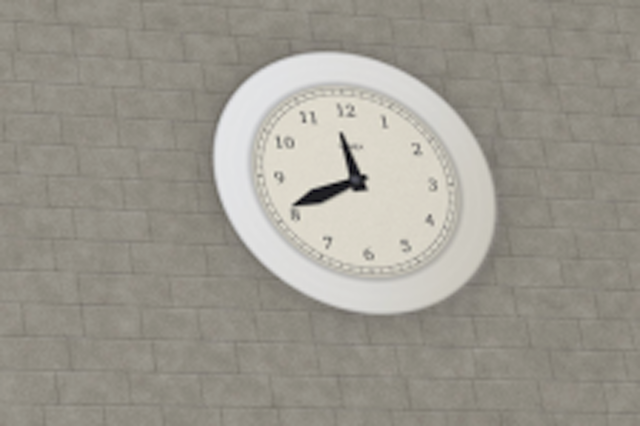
**11:41**
